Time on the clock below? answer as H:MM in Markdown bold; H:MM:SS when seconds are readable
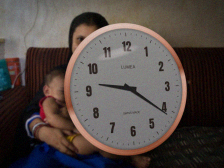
**9:21**
